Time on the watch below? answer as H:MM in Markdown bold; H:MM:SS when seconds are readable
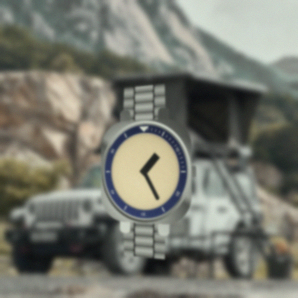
**1:25**
